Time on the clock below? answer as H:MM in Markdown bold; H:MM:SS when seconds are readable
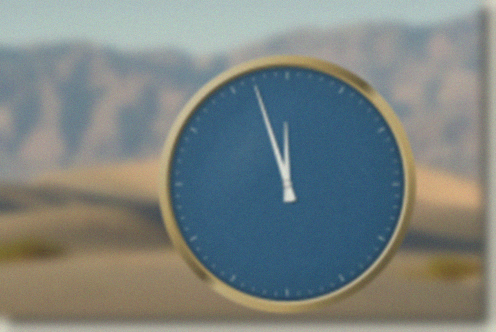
**11:57**
